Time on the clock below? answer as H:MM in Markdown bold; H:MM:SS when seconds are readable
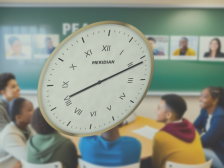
**8:11**
